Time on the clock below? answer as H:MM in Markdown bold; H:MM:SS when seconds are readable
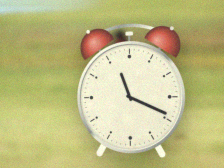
**11:19**
